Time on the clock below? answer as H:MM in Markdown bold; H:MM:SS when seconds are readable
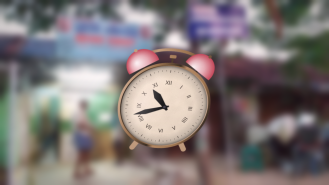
**10:42**
